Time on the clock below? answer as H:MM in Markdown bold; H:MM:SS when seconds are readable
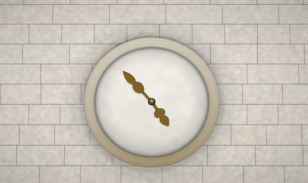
**4:53**
